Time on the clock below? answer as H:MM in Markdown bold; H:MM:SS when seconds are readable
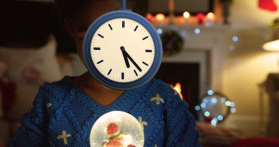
**5:23**
